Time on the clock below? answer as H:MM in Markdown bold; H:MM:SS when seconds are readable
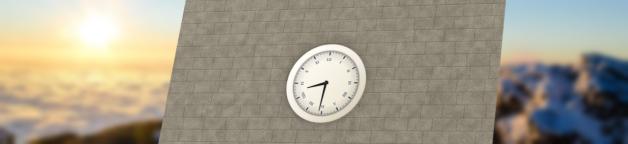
**8:31**
